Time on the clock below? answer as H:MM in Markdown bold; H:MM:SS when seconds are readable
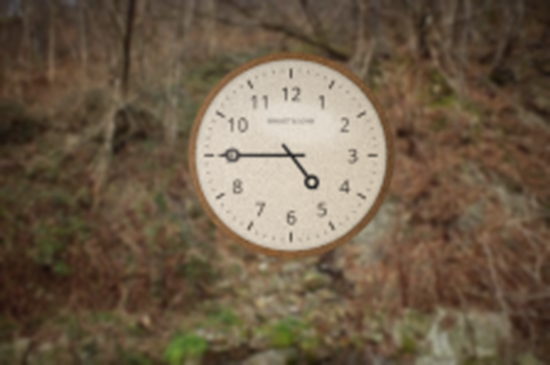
**4:45**
